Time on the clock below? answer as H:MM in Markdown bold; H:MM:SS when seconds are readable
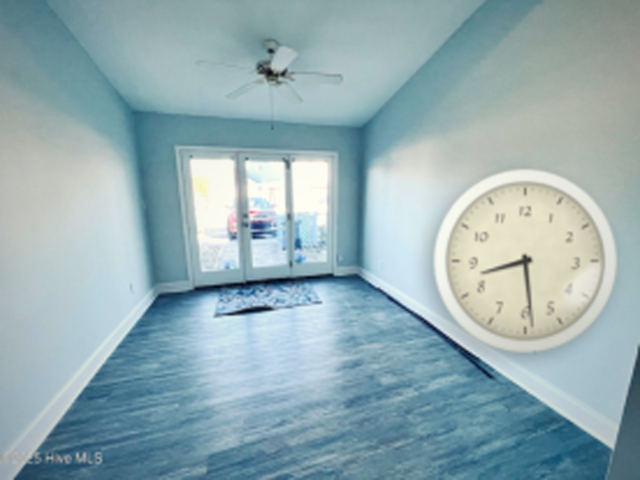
**8:29**
